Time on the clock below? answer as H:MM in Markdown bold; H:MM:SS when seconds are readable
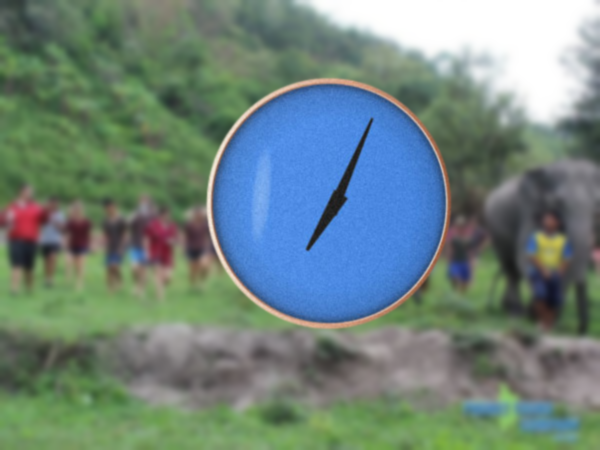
**7:04**
